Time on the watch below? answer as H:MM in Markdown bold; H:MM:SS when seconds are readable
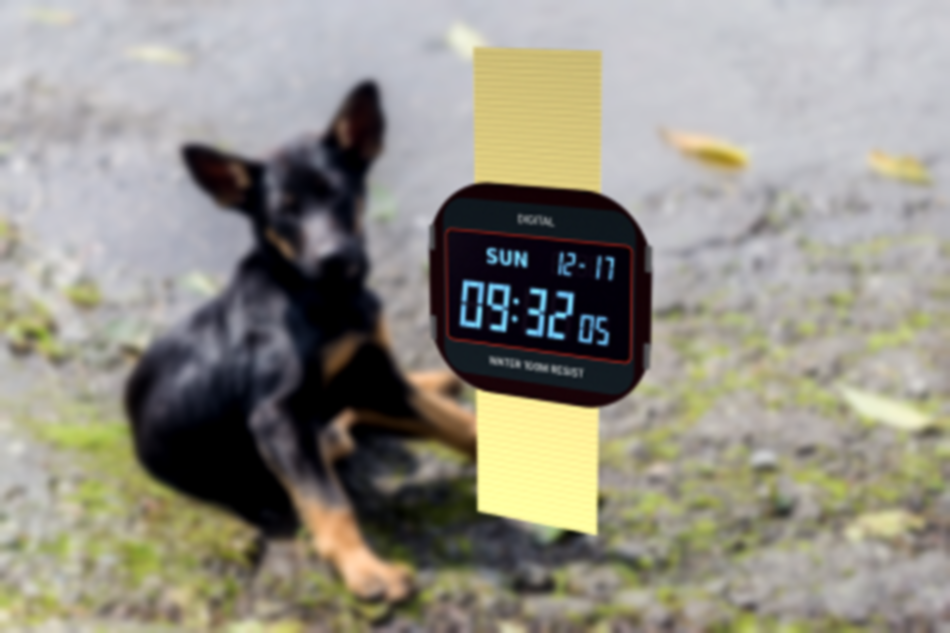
**9:32:05**
